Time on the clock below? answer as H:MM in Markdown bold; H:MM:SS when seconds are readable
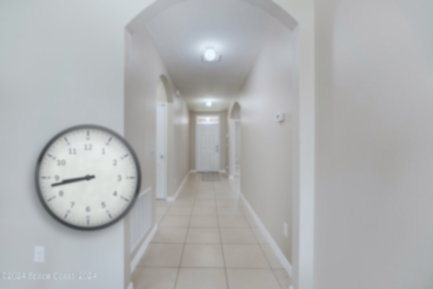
**8:43**
